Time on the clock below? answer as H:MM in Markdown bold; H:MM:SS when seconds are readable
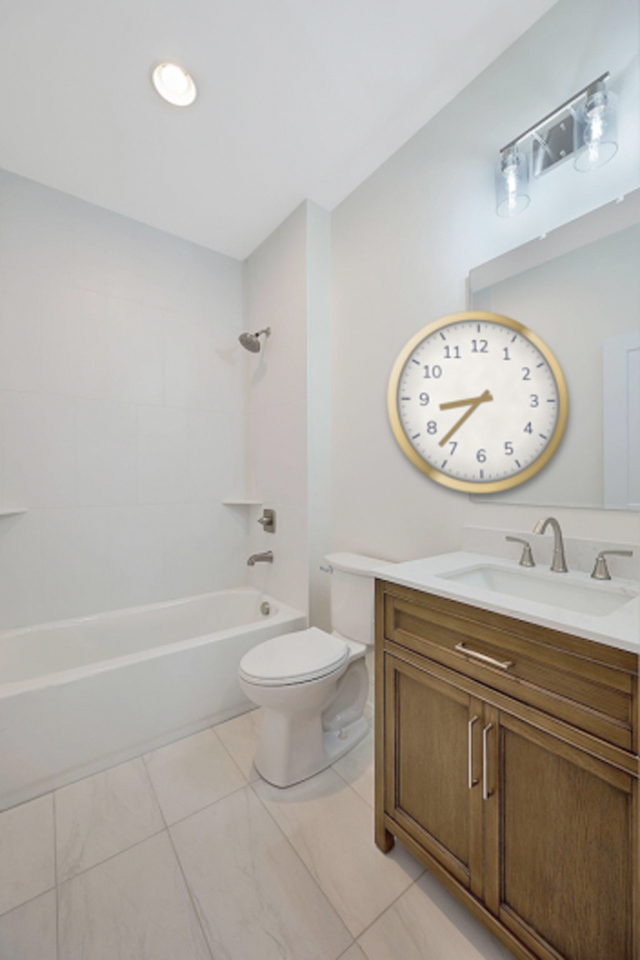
**8:37**
